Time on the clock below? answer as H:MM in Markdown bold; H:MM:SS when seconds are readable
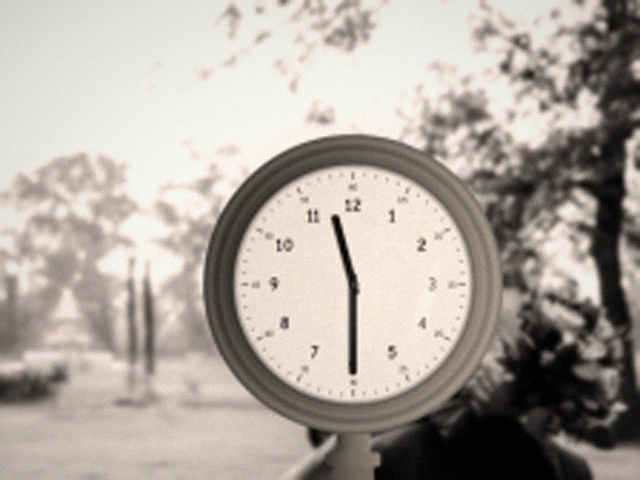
**11:30**
